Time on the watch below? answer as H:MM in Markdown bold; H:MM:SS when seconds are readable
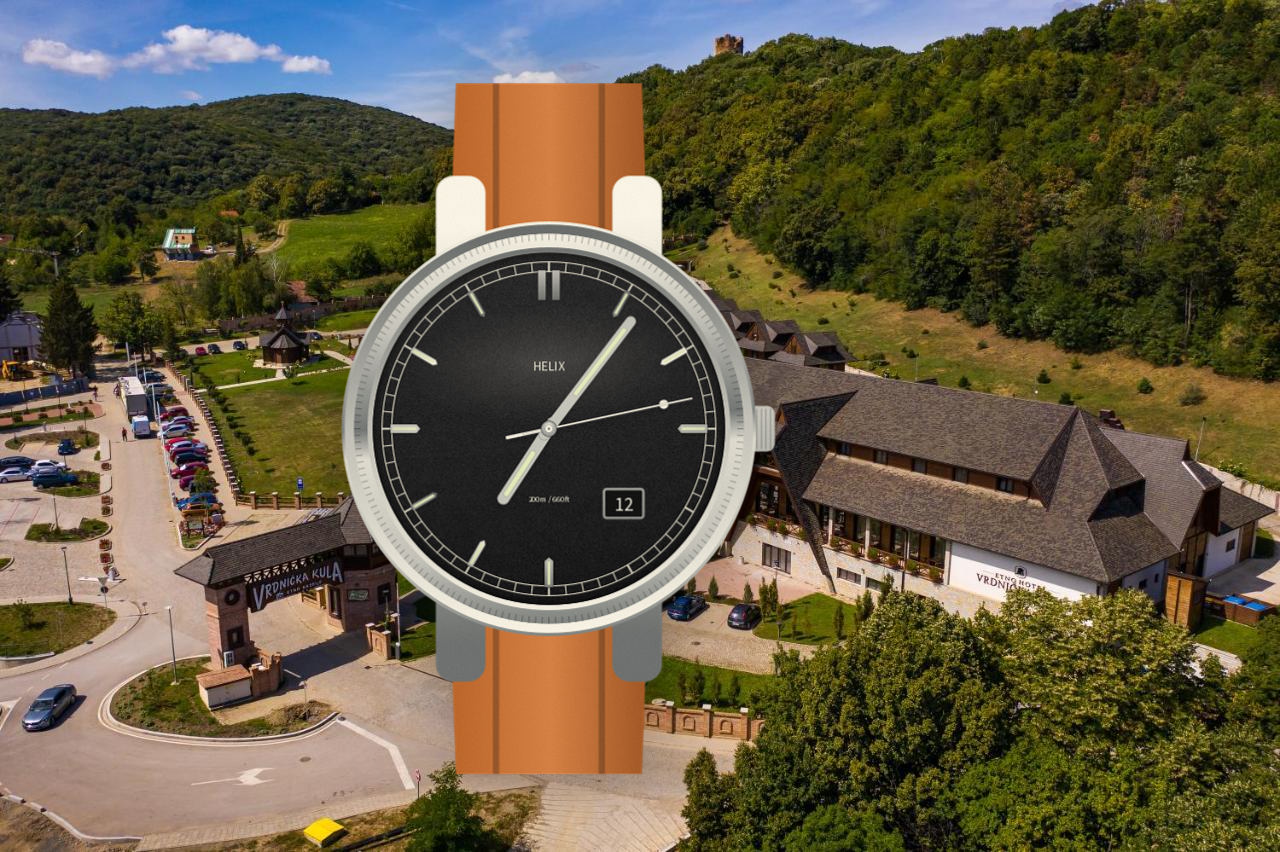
**7:06:13**
